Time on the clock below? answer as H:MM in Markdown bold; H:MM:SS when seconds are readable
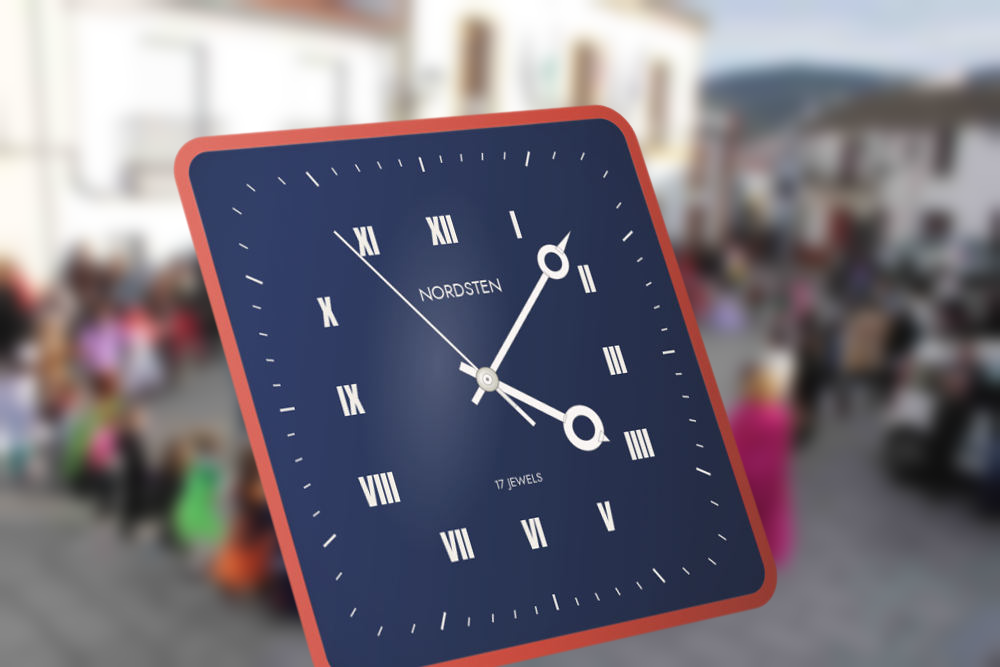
**4:07:54**
